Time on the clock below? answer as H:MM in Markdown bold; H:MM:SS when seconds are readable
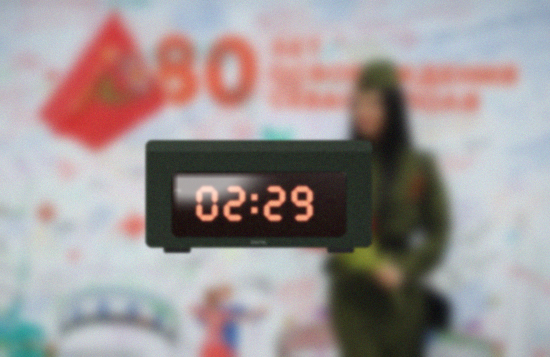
**2:29**
